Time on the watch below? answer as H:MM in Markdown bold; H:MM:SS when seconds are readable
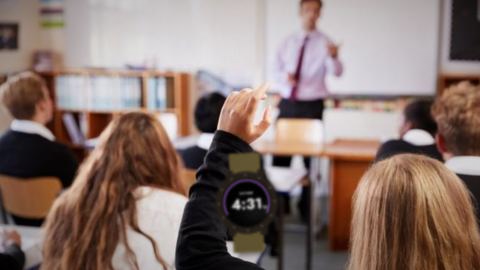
**4:31**
